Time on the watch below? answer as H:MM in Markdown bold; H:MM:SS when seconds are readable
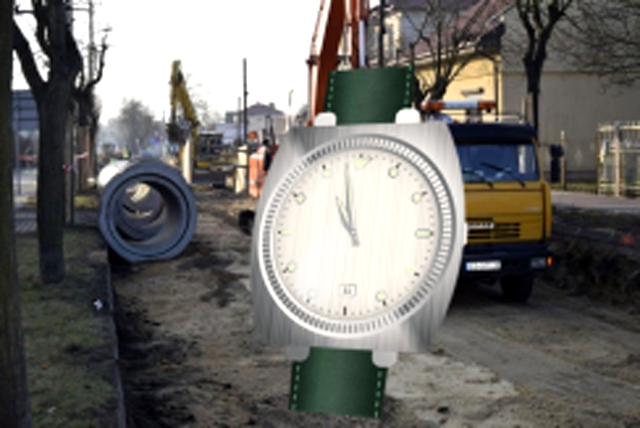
**10:58**
